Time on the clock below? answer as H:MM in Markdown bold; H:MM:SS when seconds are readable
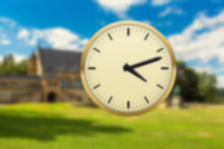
**4:12**
